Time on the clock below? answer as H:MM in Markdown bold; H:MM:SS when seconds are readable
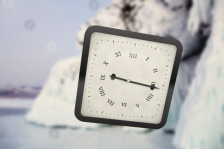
**9:16**
